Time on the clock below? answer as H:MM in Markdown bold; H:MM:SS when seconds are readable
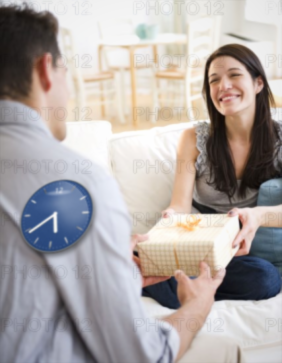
**5:39**
